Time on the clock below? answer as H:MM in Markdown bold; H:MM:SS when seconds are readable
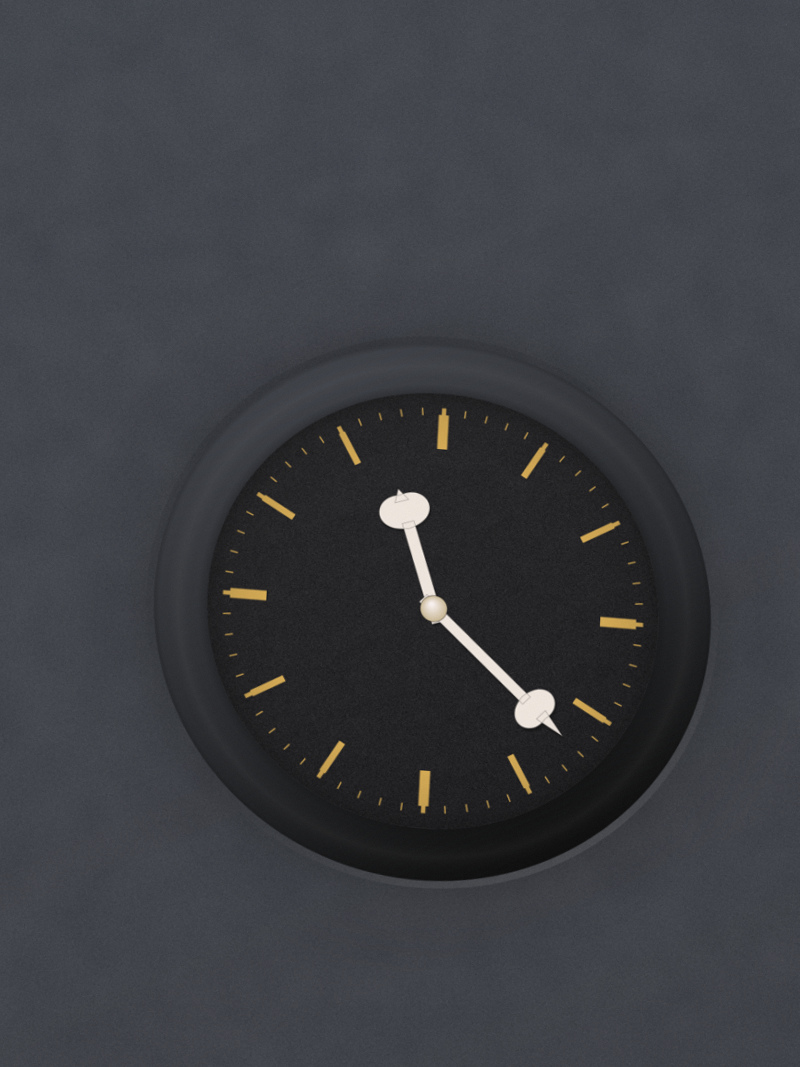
**11:22**
